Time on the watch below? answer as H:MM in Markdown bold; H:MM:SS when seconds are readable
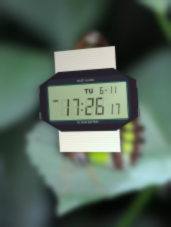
**17:26:17**
